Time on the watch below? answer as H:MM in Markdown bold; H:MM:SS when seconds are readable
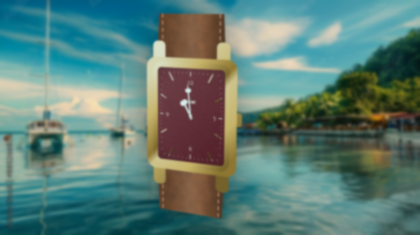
**10:59**
